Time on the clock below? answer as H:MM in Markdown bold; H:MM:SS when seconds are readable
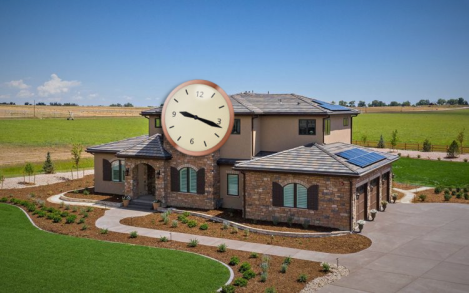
**9:17**
